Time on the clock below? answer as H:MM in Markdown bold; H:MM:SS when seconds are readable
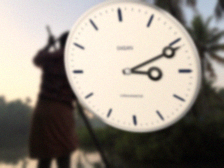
**3:11**
